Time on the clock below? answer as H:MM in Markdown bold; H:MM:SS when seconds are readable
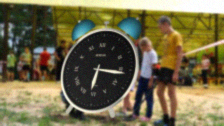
**6:16**
